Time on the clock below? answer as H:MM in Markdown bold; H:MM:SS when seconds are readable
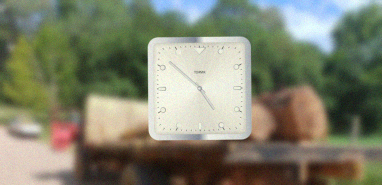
**4:52**
